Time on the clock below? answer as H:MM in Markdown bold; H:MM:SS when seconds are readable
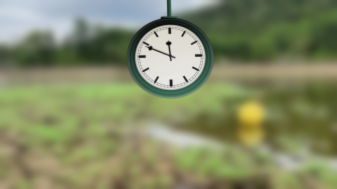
**11:49**
